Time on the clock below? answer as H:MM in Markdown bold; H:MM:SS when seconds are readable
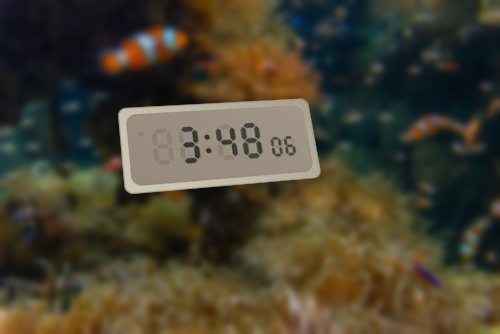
**3:48:06**
